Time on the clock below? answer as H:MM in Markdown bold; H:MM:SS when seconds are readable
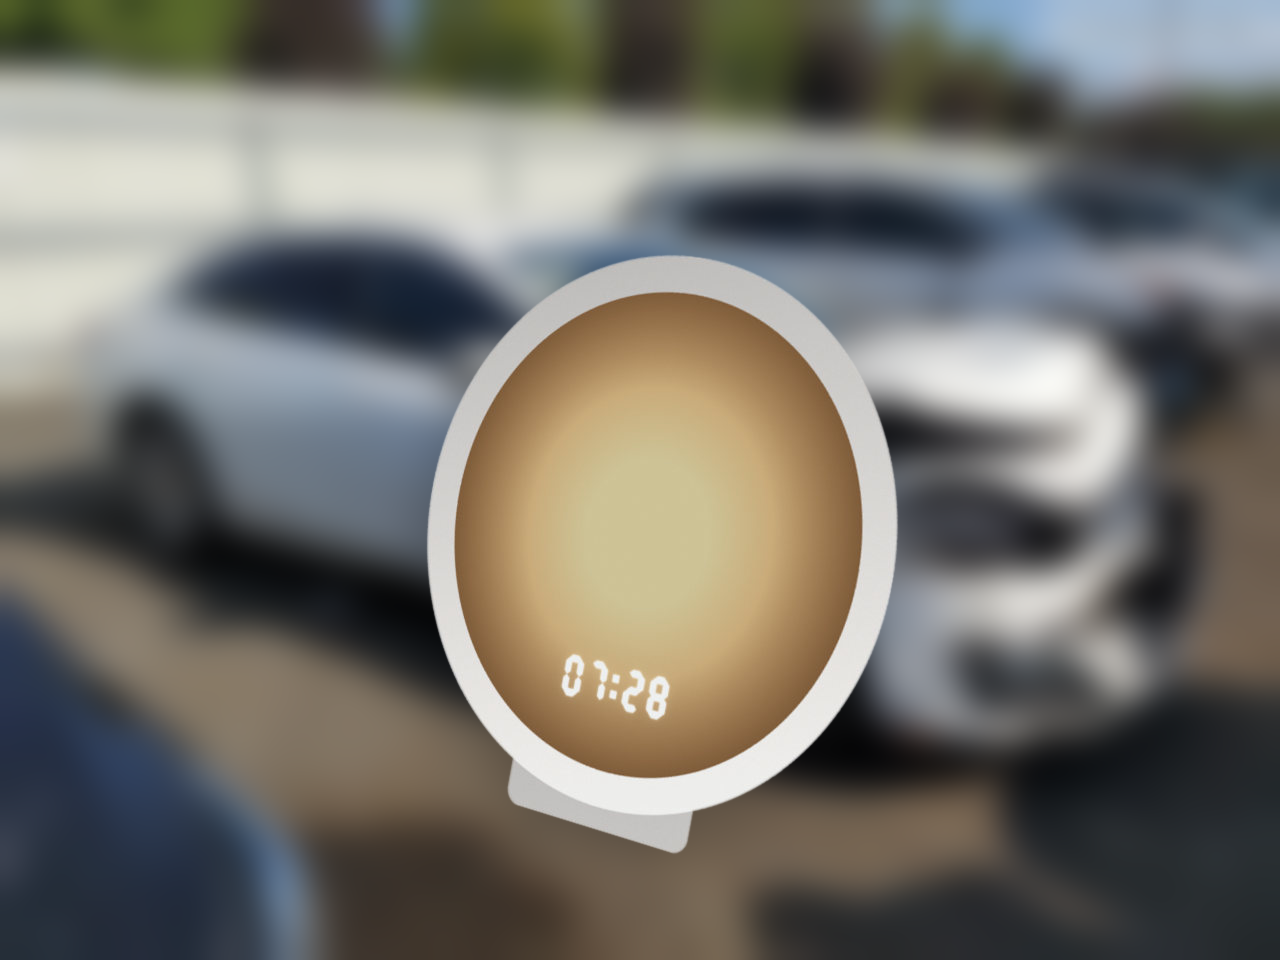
**7:28**
